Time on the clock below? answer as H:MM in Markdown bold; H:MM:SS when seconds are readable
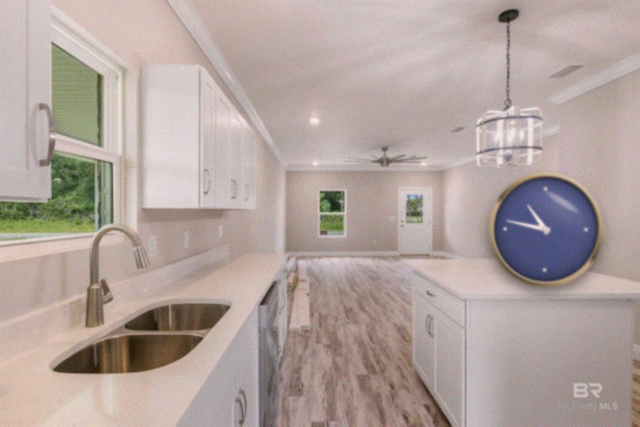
**10:47**
